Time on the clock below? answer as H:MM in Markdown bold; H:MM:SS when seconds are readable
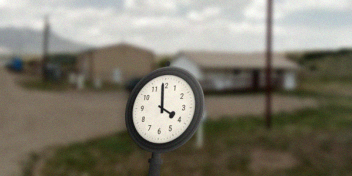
**3:59**
